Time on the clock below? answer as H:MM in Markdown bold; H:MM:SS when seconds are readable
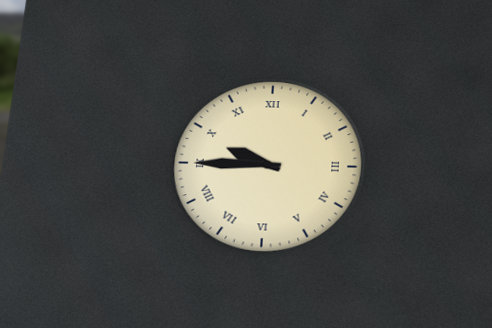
**9:45**
